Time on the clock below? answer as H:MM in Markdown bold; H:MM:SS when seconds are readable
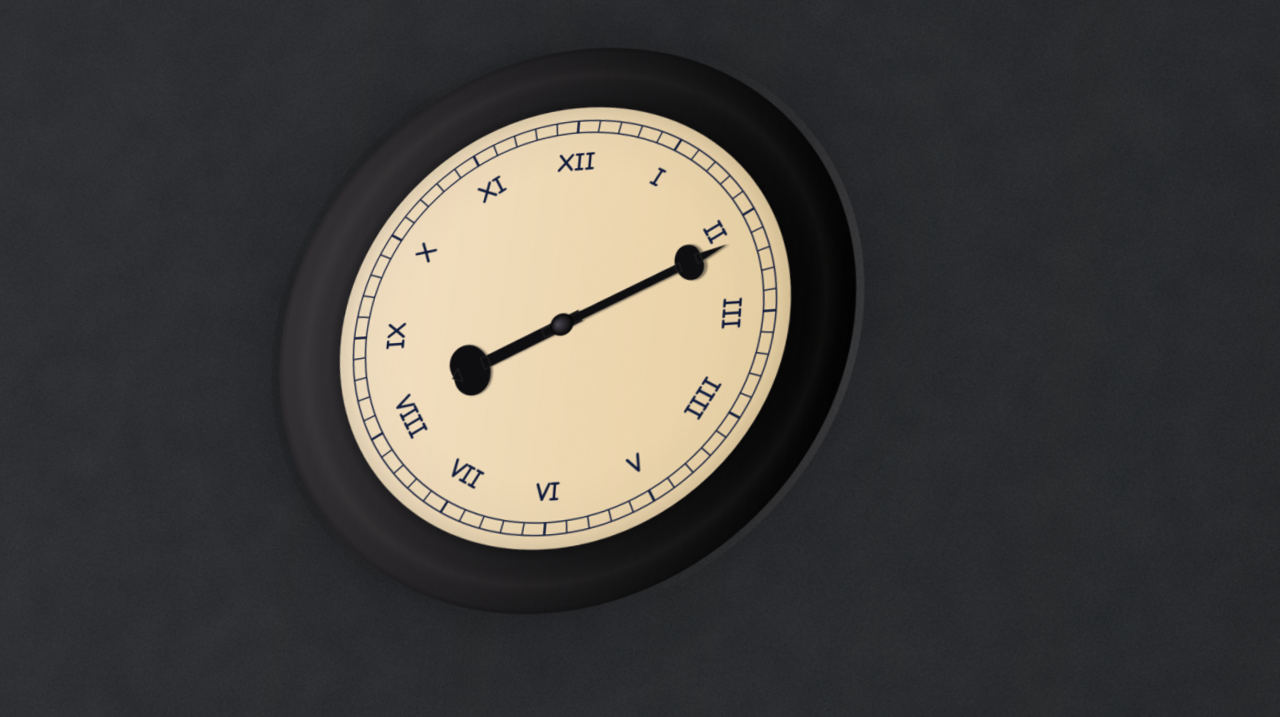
**8:11**
